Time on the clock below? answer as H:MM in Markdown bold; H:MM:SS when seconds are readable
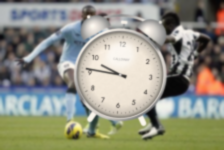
**9:46**
